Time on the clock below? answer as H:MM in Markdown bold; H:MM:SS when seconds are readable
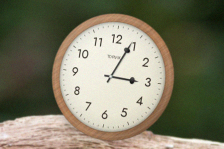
**3:04**
